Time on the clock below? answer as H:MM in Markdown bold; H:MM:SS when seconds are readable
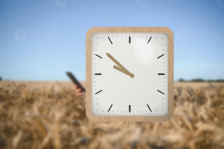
**9:52**
